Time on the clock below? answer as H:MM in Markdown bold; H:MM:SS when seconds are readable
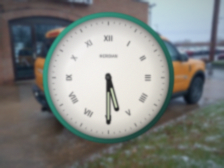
**5:30**
